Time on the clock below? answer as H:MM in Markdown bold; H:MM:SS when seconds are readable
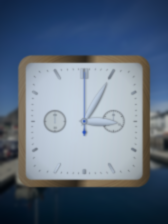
**3:05**
